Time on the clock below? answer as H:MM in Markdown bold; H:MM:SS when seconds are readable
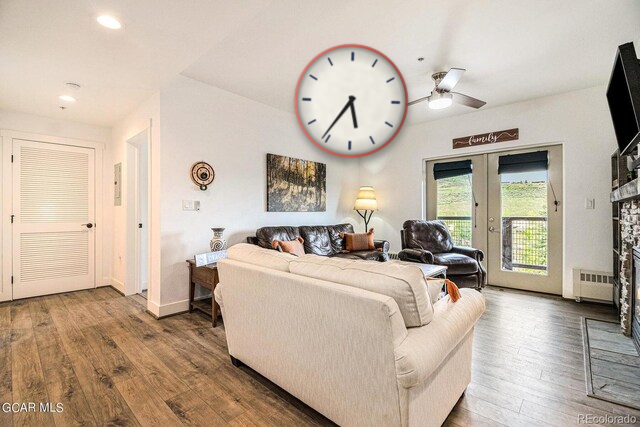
**5:36**
